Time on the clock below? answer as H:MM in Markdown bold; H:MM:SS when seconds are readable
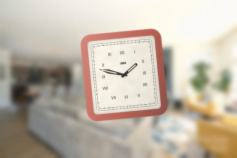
**1:48**
